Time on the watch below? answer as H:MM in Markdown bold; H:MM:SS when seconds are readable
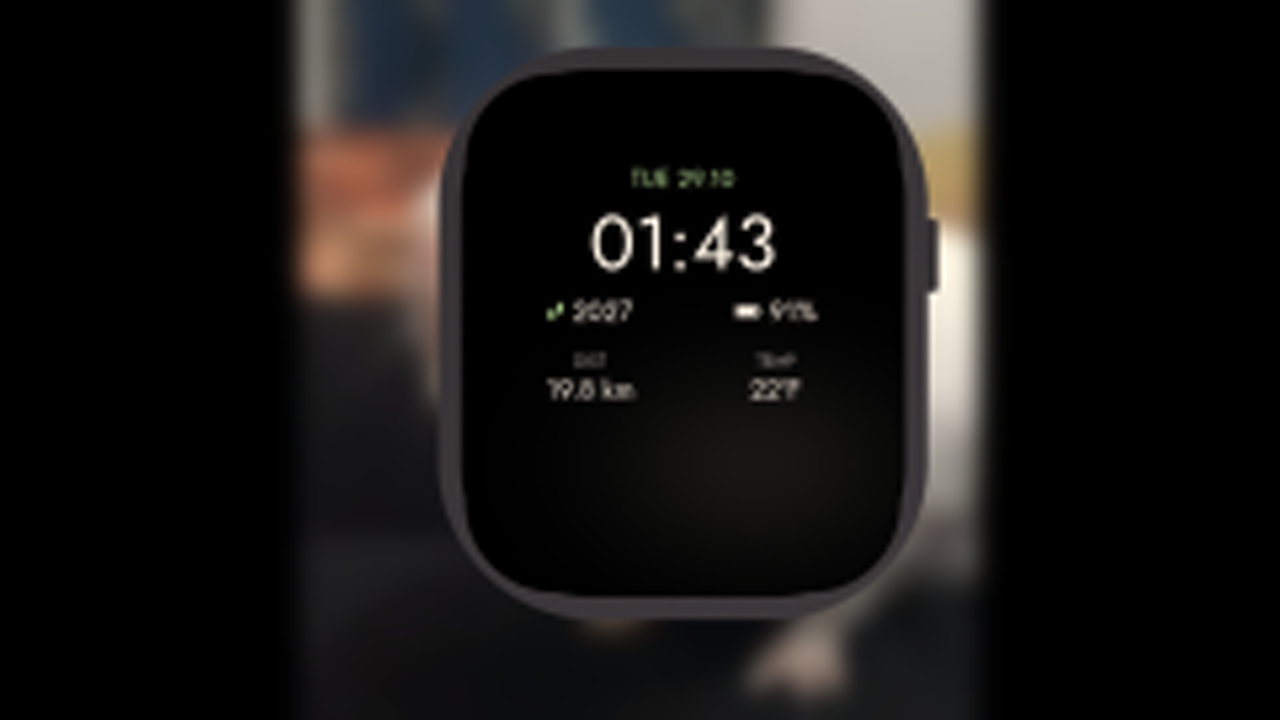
**1:43**
